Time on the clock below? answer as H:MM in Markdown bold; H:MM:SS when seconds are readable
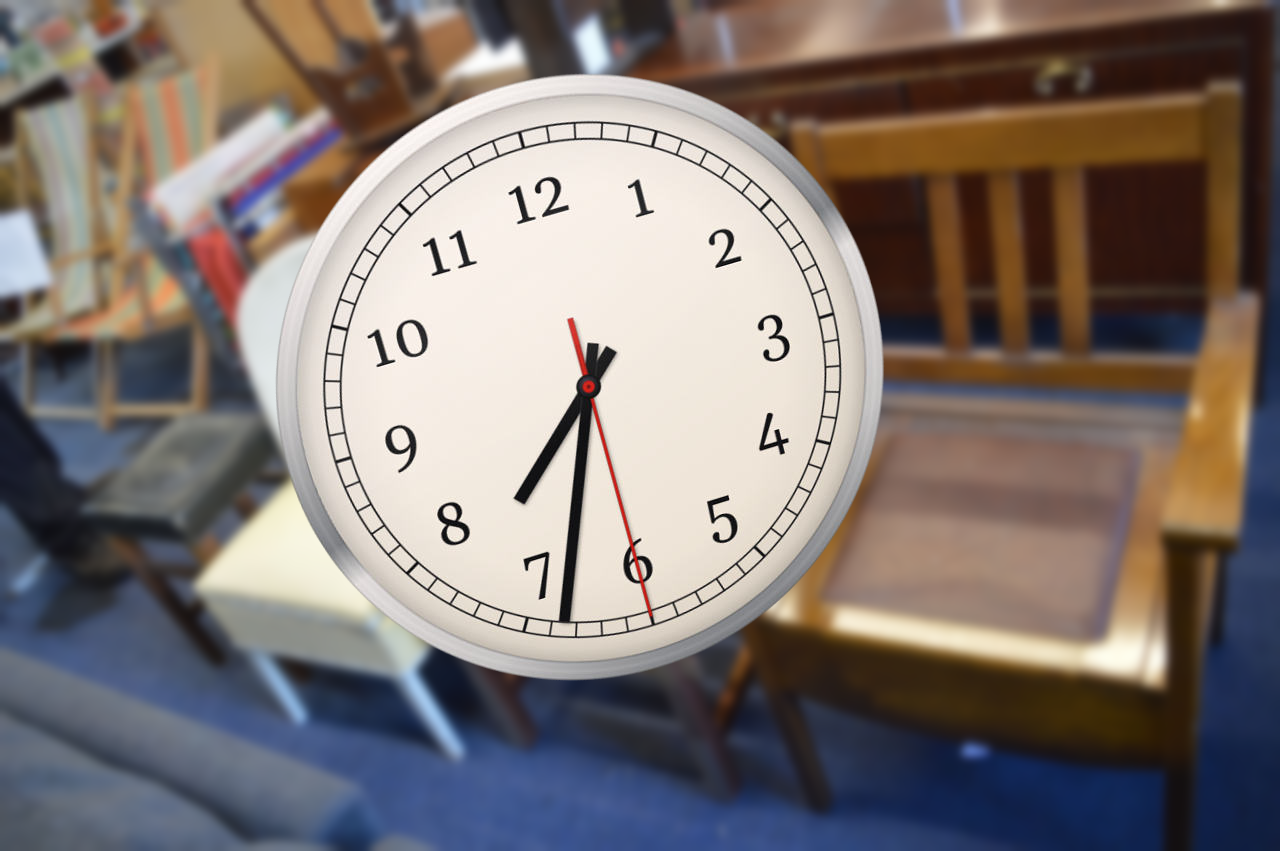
**7:33:30**
